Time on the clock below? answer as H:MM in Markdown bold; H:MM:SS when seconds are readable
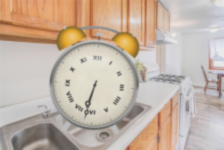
**6:32**
